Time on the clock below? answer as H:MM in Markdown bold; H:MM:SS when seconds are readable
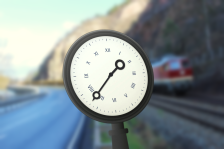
**1:37**
